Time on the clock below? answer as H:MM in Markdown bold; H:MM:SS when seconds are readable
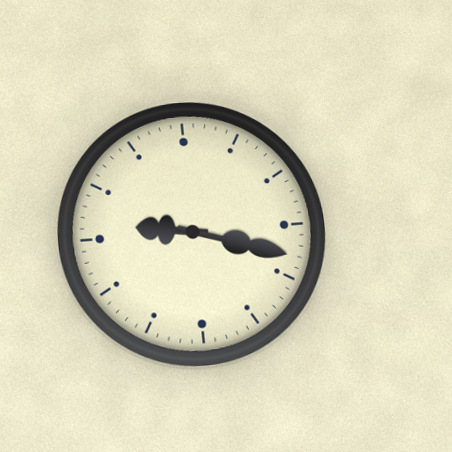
**9:18**
